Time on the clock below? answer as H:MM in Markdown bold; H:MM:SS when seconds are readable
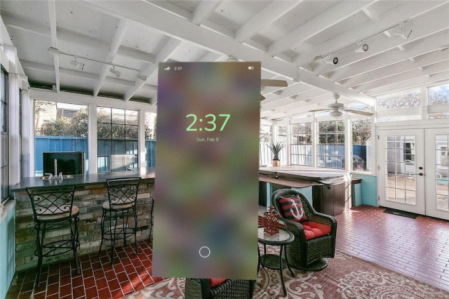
**2:37**
